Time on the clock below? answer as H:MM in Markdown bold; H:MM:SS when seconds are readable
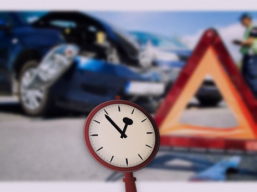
**12:54**
